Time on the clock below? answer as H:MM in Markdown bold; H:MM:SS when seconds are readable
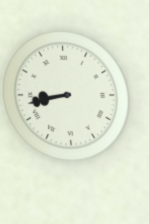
**8:43**
